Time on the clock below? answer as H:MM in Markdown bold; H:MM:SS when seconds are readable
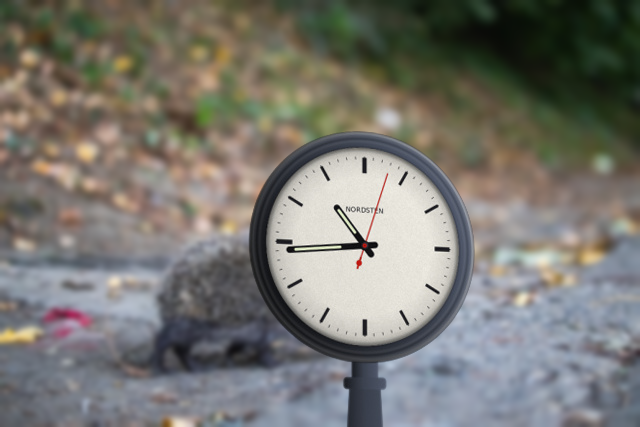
**10:44:03**
